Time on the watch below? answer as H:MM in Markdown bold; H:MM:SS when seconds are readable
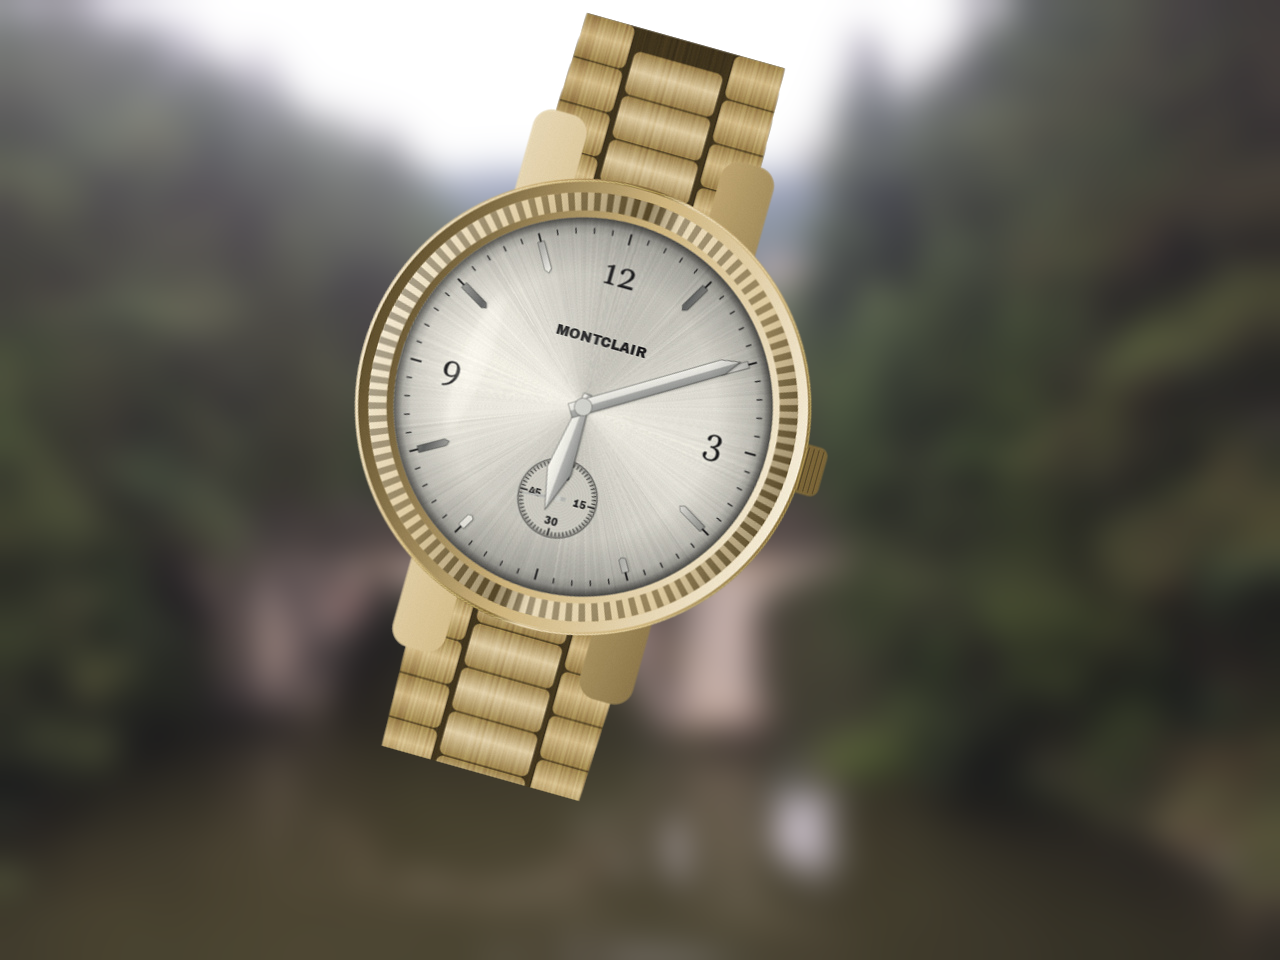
**6:09:44**
